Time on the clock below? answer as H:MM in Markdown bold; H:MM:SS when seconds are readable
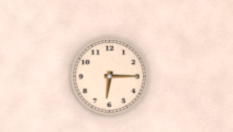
**6:15**
